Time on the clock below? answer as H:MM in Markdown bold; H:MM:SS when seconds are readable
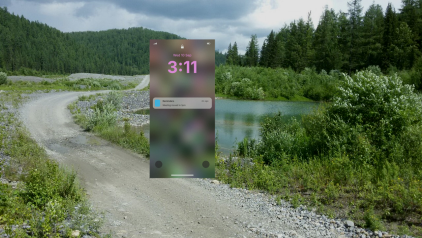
**3:11**
